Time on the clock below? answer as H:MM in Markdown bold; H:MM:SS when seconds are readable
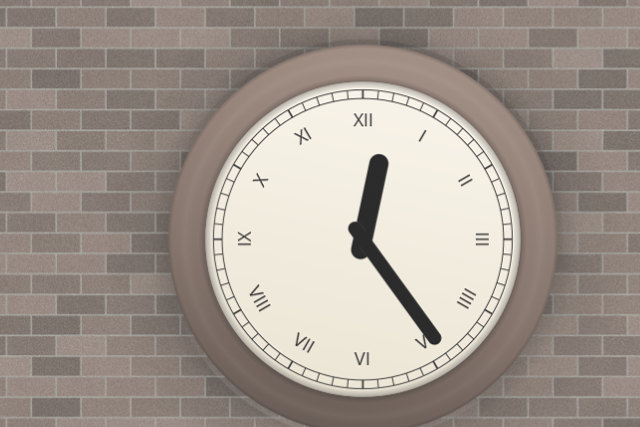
**12:24**
